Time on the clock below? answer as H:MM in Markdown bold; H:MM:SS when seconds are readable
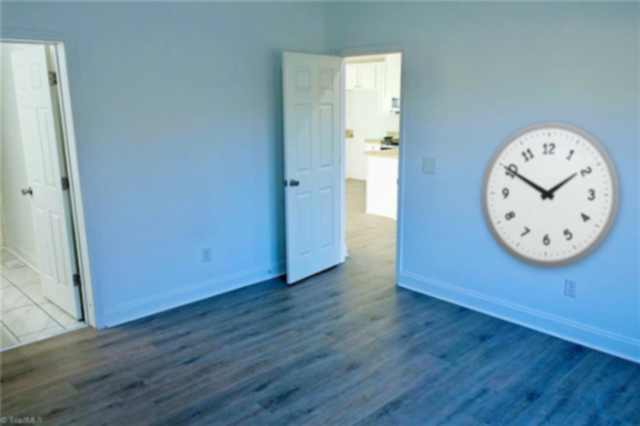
**1:50**
